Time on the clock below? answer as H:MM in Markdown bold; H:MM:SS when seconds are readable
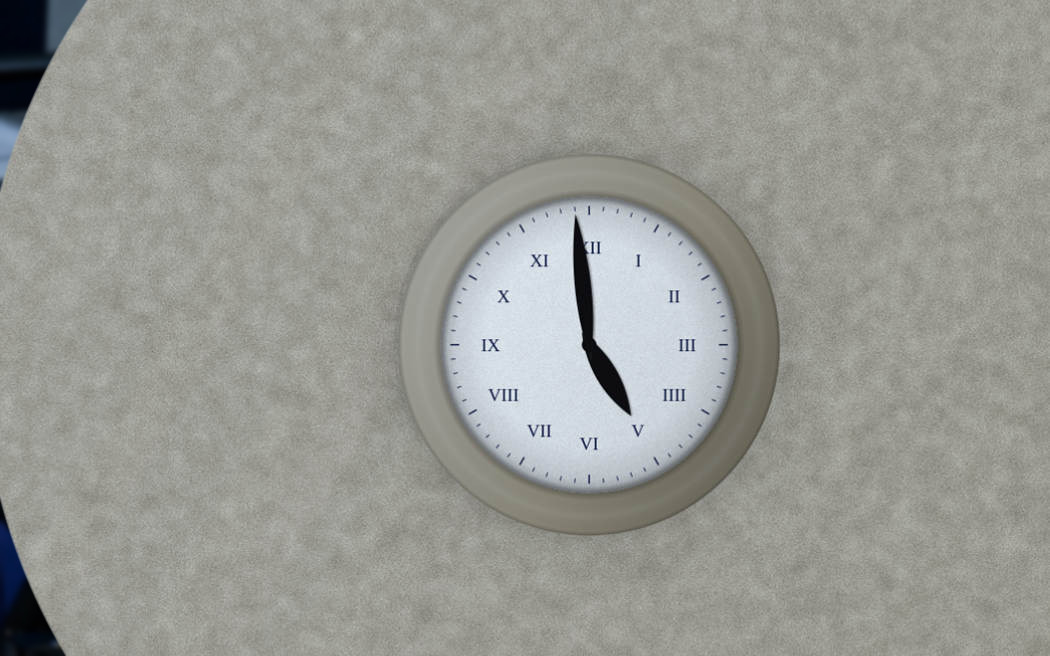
**4:59**
